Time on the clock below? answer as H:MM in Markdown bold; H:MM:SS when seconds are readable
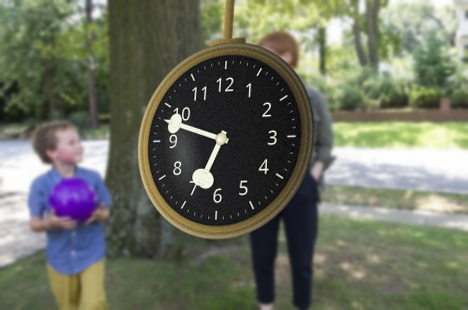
**6:48**
